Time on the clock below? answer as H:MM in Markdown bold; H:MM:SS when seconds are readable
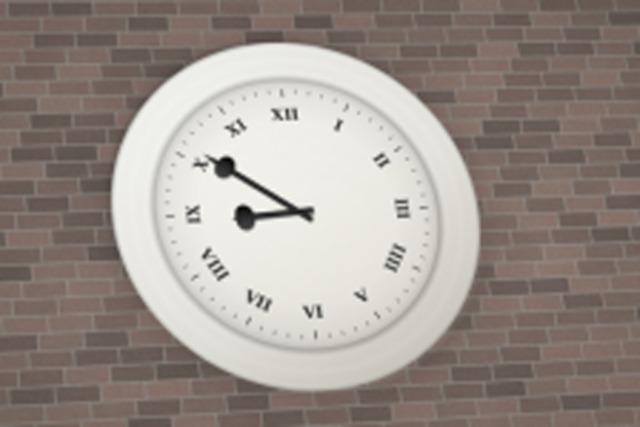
**8:51**
